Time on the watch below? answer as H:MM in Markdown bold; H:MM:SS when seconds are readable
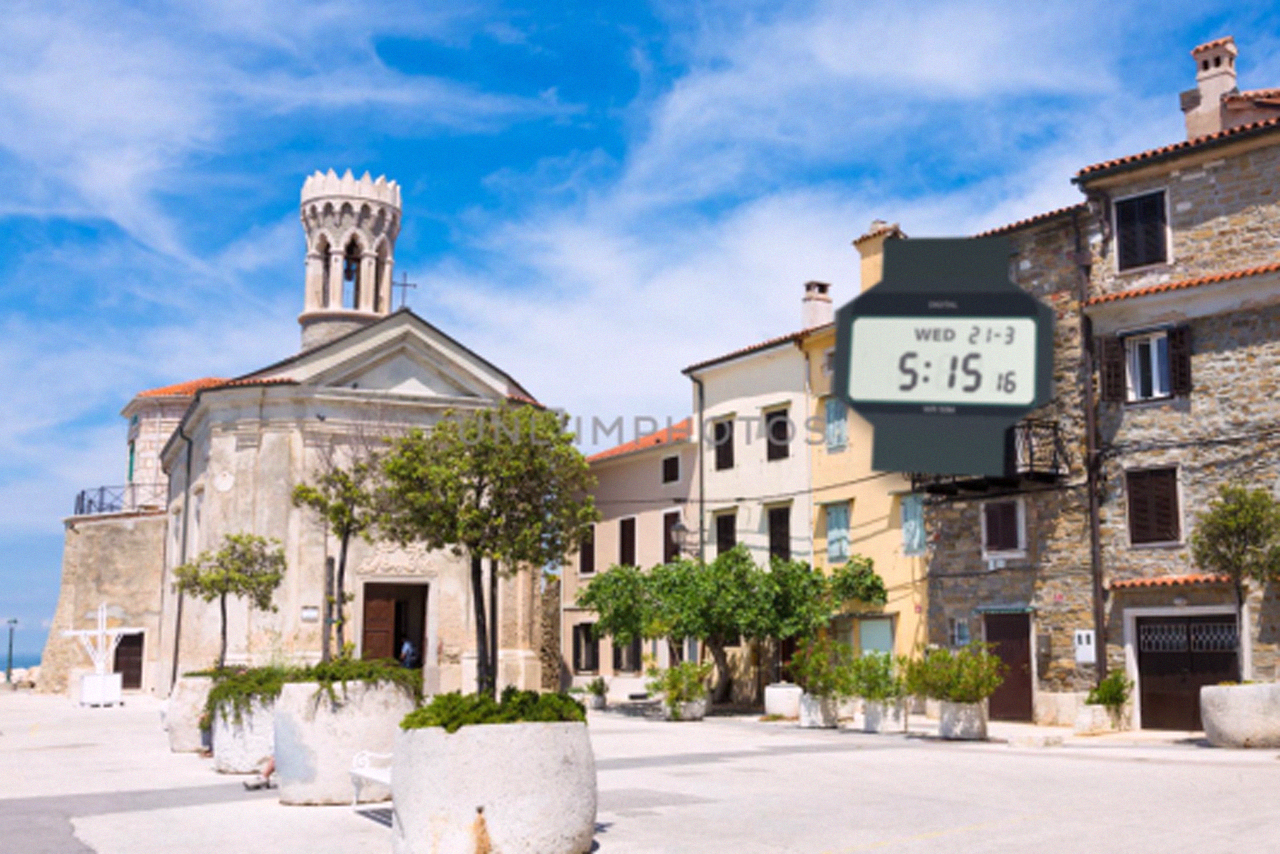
**5:15:16**
